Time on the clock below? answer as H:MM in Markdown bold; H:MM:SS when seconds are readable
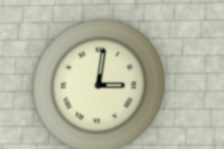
**3:01**
